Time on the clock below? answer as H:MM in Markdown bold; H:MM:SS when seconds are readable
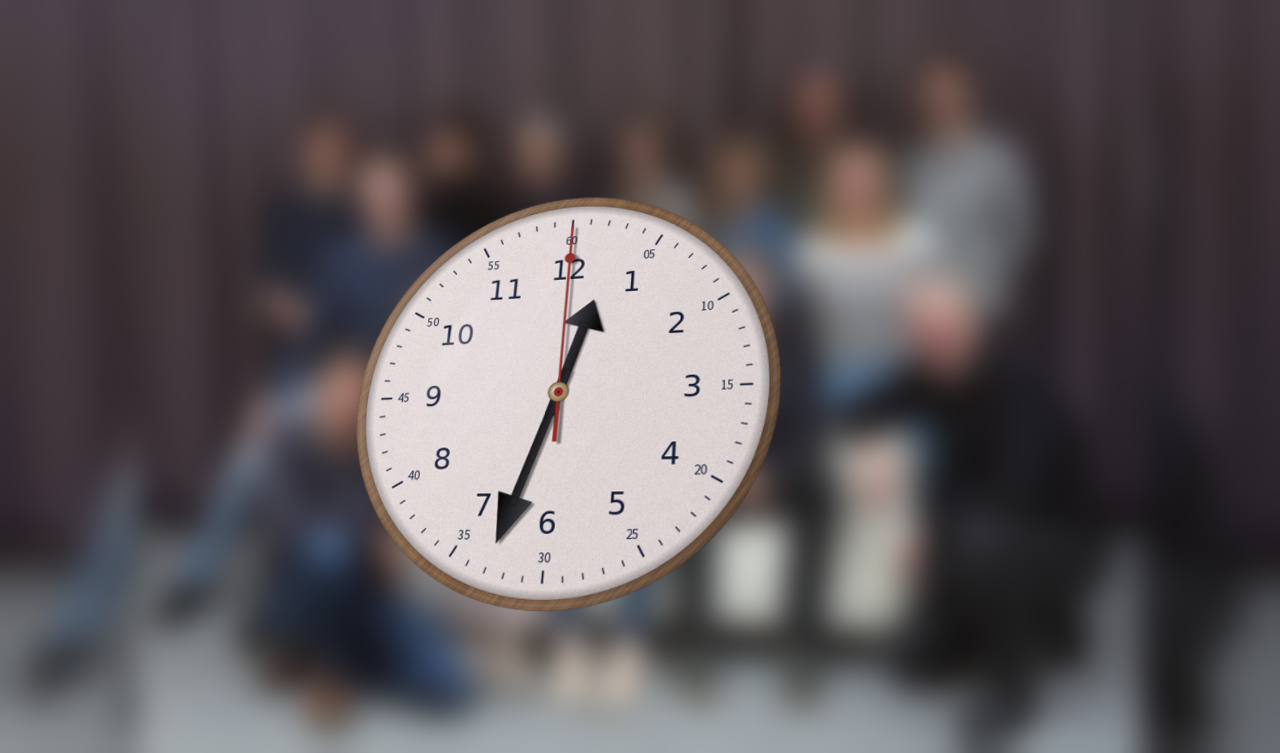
**12:33:00**
